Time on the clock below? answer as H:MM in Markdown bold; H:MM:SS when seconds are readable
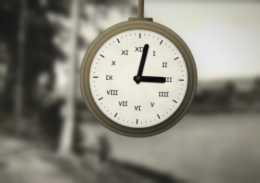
**3:02**
